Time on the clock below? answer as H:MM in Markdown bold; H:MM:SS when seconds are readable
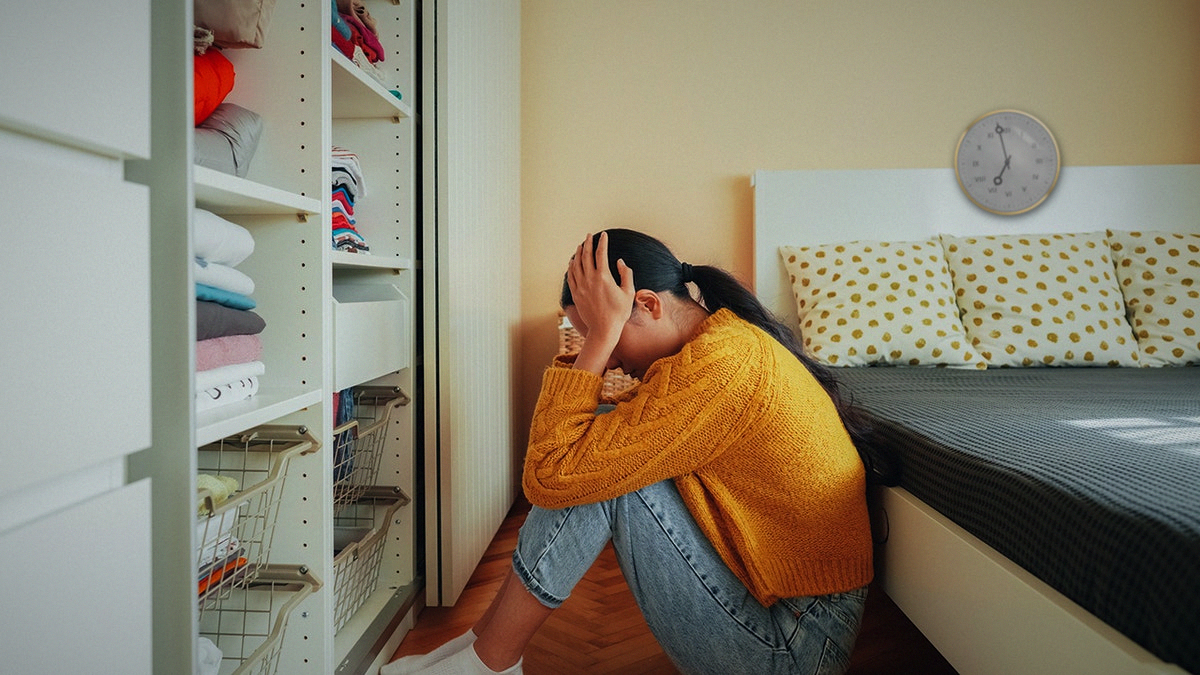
**6:58**
